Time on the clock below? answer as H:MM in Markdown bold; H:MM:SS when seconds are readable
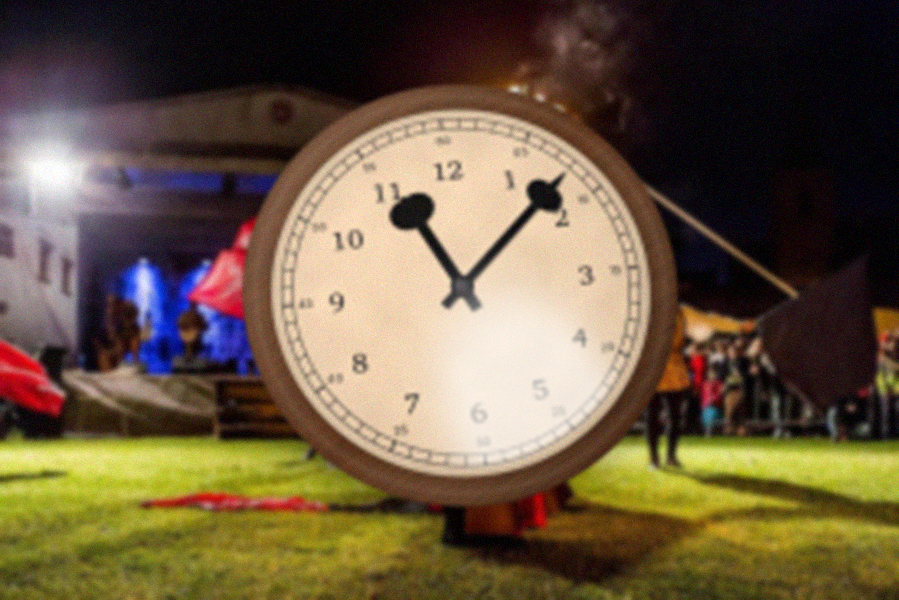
**11:08**
